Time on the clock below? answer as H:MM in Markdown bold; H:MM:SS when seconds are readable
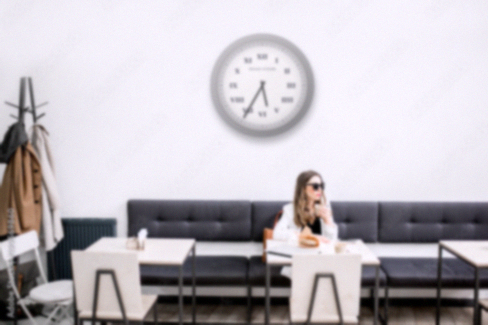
**5:35**
